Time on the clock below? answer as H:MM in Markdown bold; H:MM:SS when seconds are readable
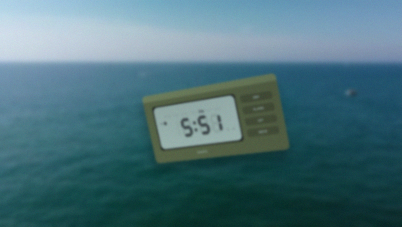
**5:51**
